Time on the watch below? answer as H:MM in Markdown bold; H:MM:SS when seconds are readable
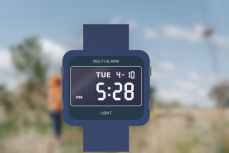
**5:28**
